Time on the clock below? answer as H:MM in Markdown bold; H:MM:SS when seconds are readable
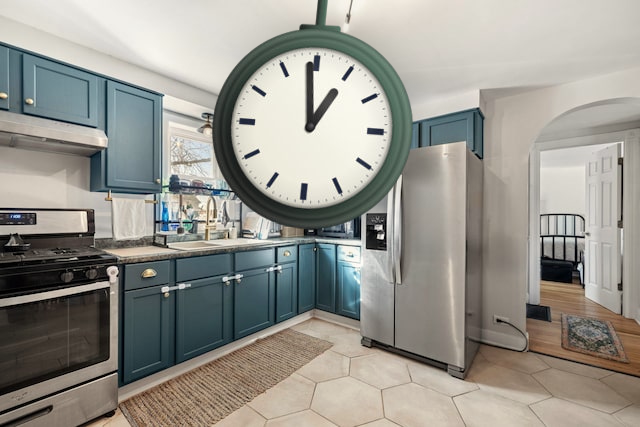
**12:59**
